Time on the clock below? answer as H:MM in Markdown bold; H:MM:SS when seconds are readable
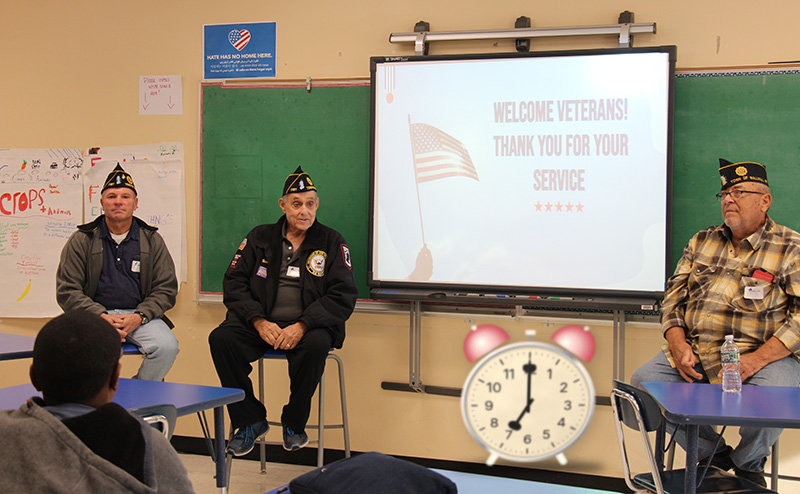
**7:00**
